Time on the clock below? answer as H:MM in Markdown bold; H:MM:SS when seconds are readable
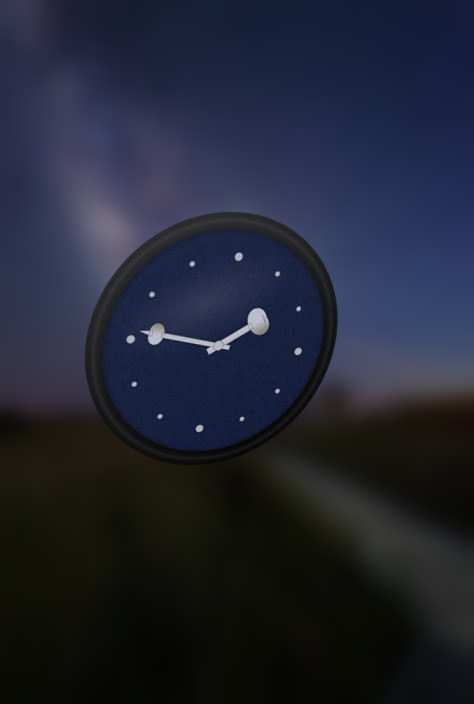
**1:46**
